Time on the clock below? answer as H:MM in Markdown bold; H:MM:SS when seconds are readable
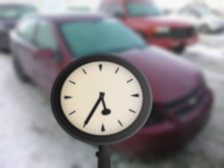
**5:35**
